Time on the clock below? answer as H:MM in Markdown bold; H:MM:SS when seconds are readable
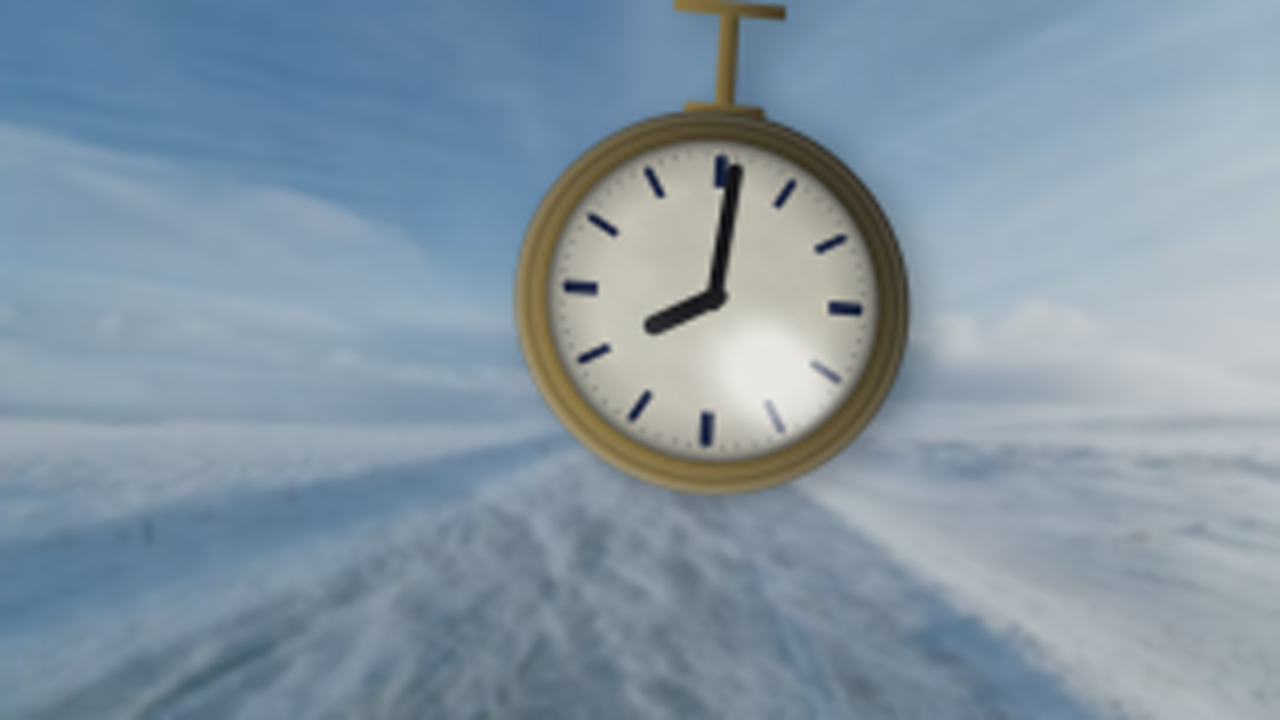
**8:01**
